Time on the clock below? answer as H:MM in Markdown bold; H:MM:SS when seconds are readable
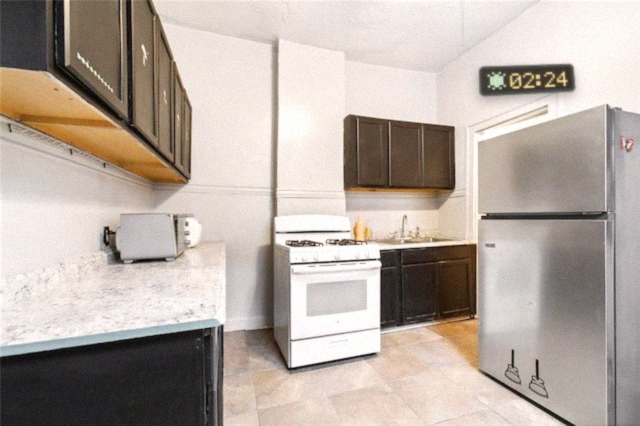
**2:24**
